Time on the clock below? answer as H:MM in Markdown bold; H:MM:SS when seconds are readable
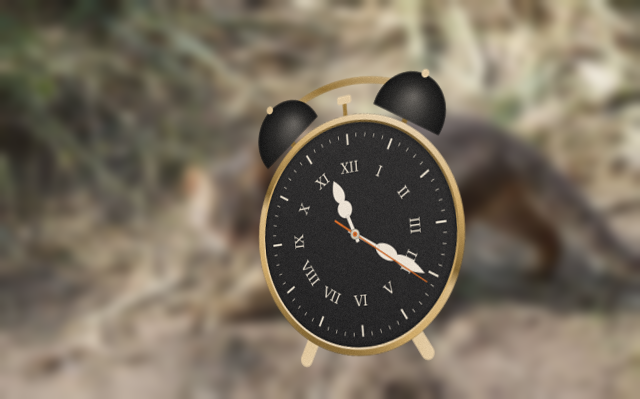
**11:20:21**
